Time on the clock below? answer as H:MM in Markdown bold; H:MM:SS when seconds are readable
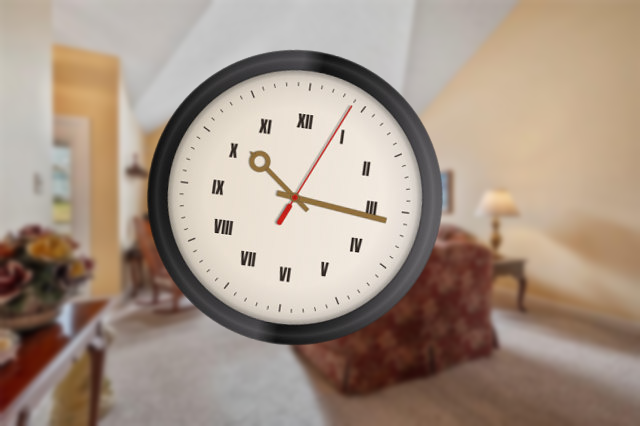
**10:16:04**
